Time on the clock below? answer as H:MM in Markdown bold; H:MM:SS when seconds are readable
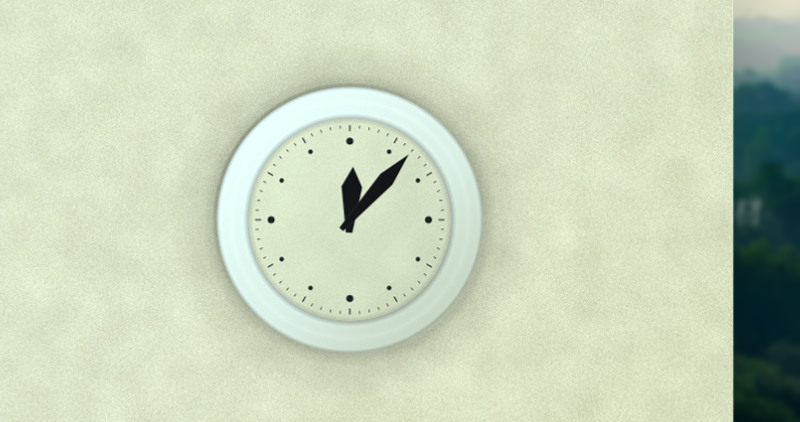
**12:07**
